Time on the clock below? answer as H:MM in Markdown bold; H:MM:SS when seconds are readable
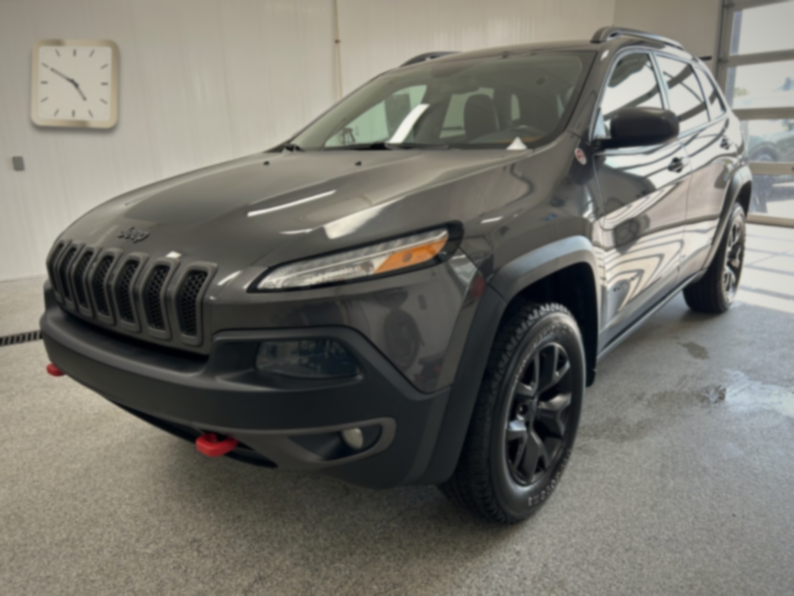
**4:50**
